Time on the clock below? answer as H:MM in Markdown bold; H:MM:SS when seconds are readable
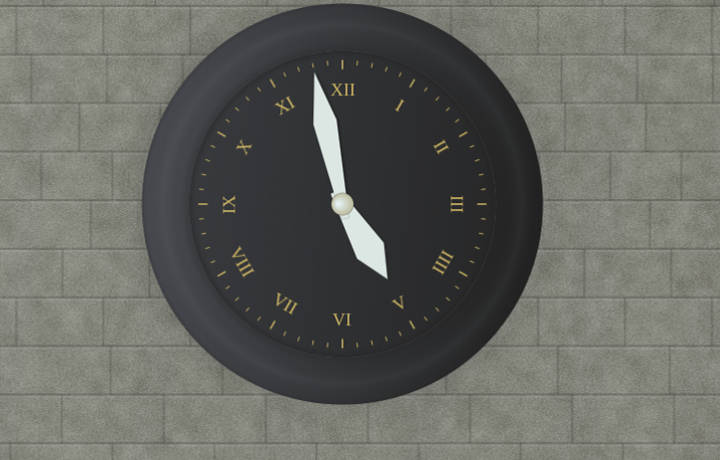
**4:58**
